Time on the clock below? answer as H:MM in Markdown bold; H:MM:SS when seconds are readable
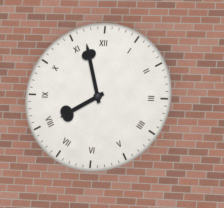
**7:57**
